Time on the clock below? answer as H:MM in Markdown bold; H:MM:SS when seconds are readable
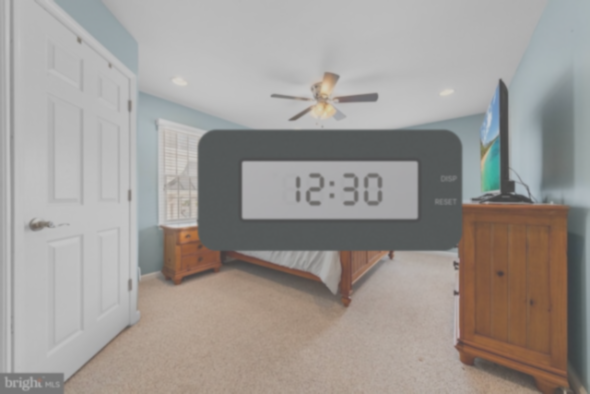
**12:30**
